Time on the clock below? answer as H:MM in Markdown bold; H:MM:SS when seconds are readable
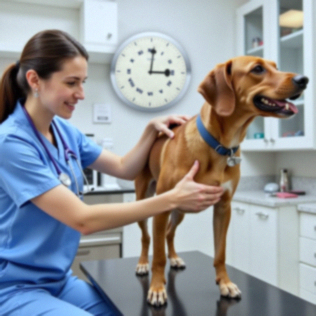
**3:01**
